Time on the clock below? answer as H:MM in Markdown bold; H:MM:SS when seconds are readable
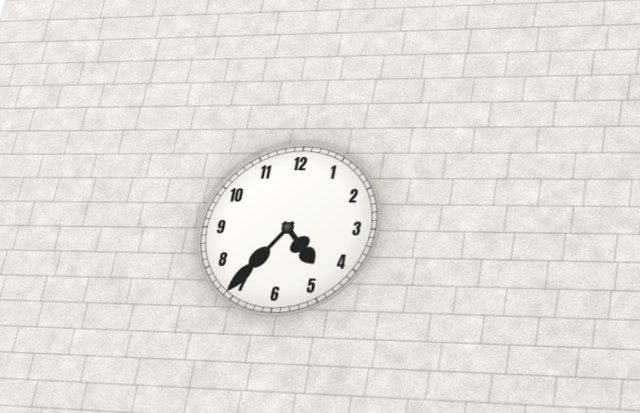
**4:36**
